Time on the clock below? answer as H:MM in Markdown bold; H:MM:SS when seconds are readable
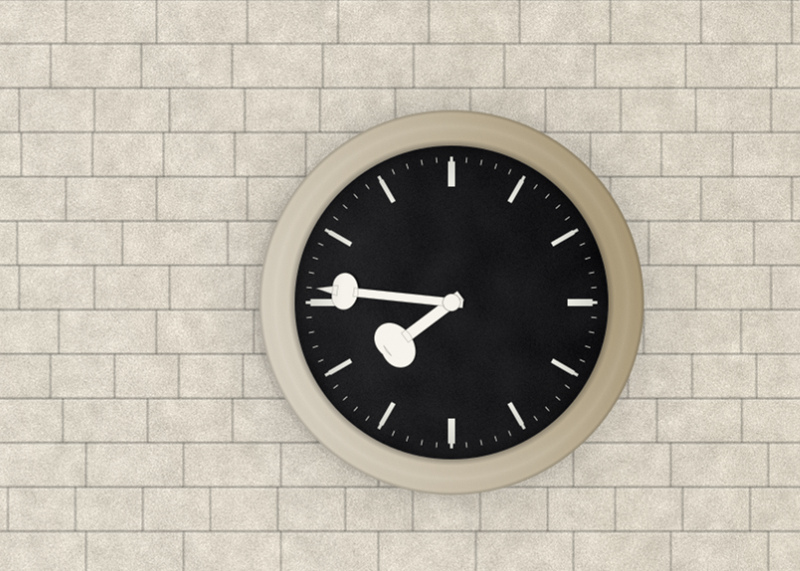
**7:46**
